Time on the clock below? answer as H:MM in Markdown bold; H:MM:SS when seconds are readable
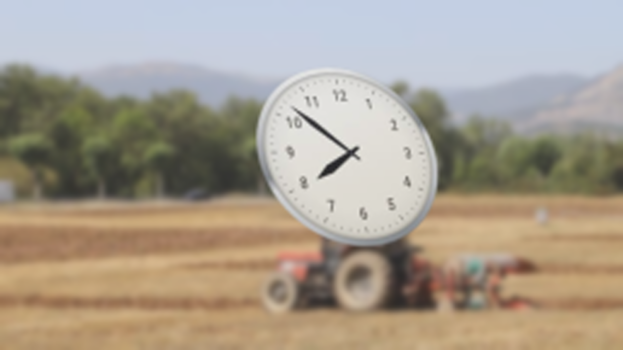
**7:52**
